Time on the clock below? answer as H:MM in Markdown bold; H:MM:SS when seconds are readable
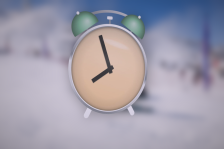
**7:57**
